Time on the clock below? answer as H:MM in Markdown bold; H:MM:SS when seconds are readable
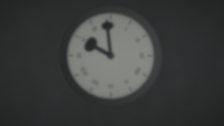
**9:59**
